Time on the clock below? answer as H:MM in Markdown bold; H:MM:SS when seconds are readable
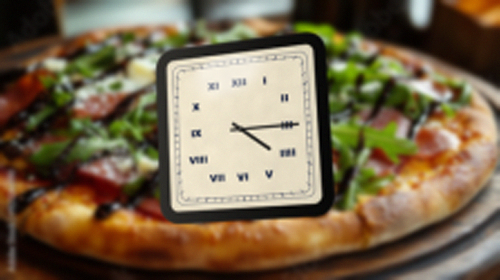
**4:15**
